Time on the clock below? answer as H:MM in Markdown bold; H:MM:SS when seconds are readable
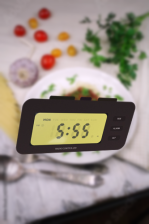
**5:55**
